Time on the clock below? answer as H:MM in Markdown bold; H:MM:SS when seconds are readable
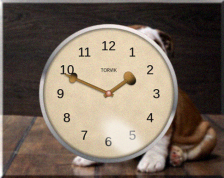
**1:49**
